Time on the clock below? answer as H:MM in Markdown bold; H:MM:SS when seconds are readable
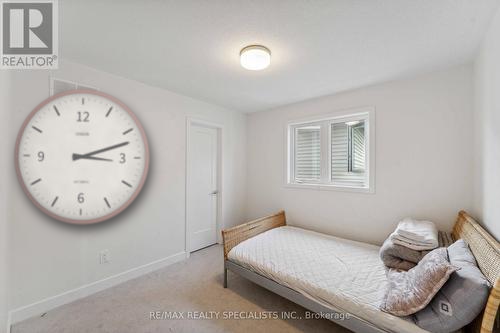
**3:12**
